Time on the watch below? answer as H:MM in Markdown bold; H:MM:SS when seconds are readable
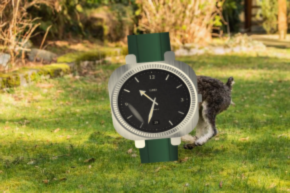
**10:33**
